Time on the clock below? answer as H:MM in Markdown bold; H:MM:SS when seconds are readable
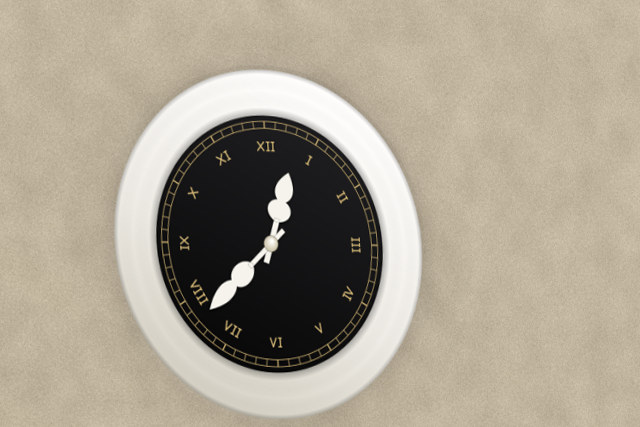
**12:38**
